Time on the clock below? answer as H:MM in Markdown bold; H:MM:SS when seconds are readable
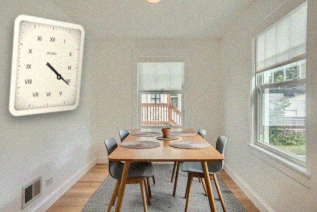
**4:21**
